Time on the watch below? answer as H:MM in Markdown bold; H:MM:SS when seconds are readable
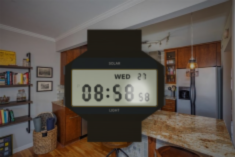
**8:58**
